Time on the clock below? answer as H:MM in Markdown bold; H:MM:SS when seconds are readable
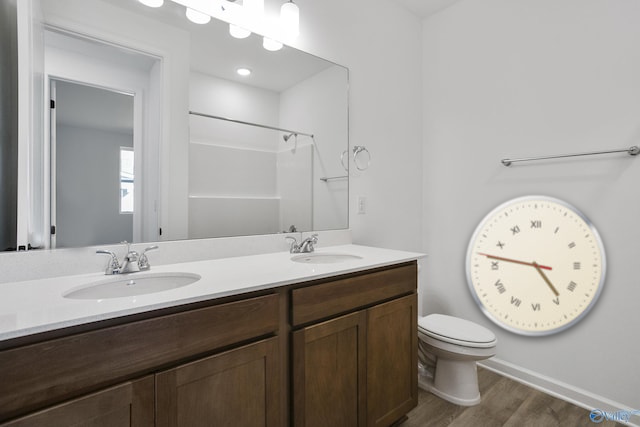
**4:46:47**
